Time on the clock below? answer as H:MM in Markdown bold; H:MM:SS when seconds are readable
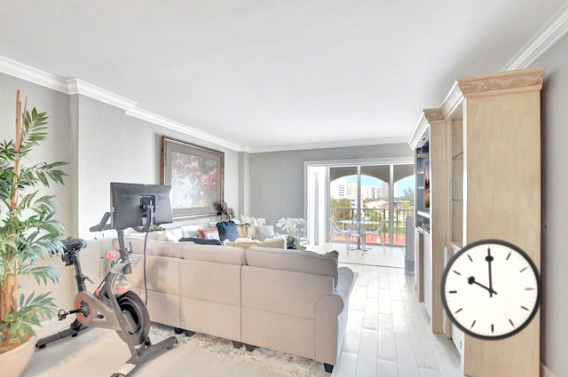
**10:00**
